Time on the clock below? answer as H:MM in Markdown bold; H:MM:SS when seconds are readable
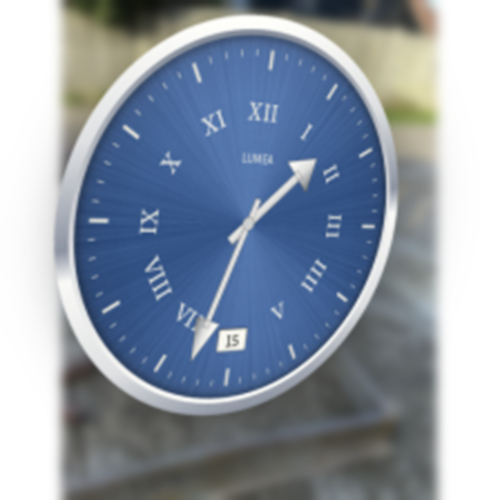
**1:33**
